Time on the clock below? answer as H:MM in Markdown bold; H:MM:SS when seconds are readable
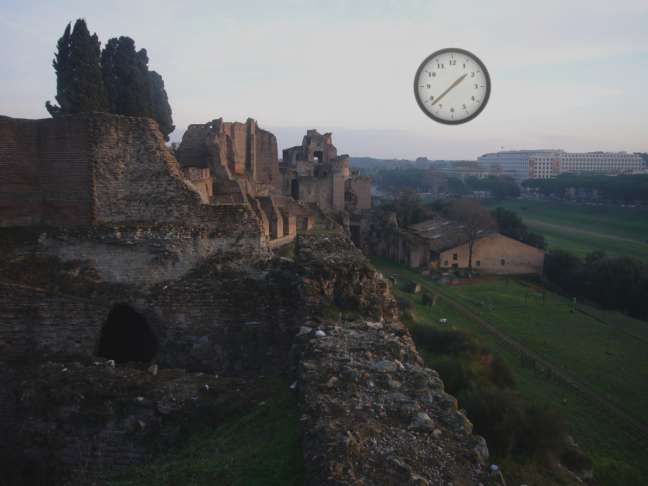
**1:38**
